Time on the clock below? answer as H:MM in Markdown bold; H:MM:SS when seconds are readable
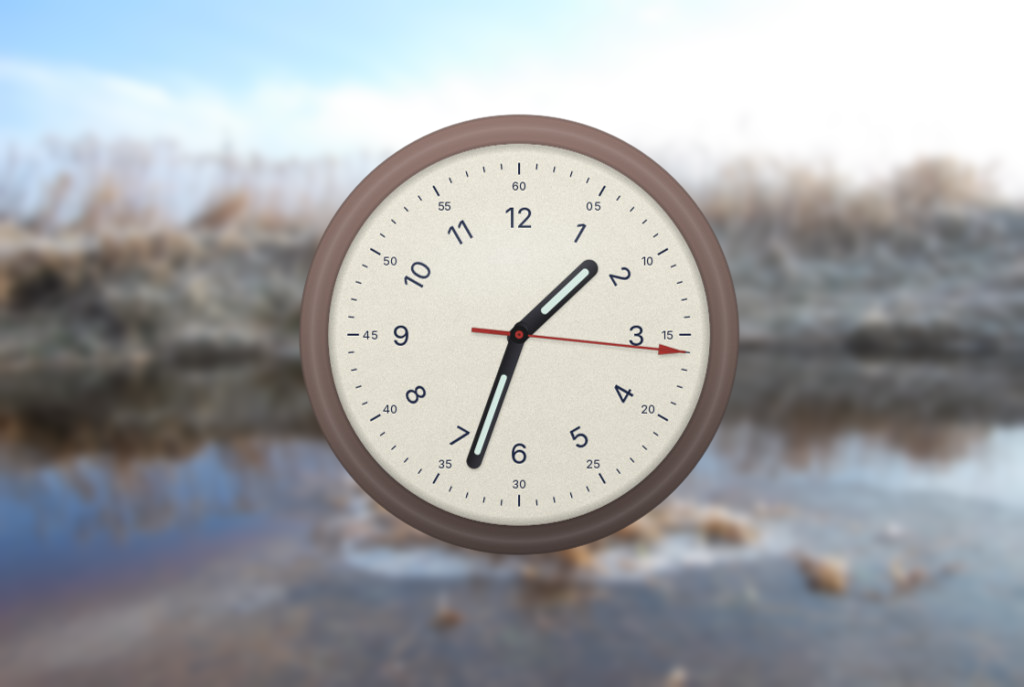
**1:33:16**
